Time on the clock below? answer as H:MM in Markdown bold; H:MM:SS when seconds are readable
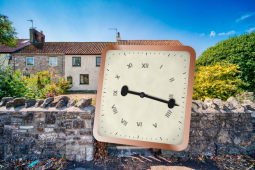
**9:17**
